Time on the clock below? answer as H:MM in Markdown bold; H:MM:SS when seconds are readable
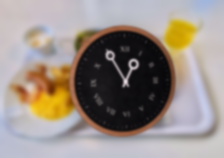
**12:55**
